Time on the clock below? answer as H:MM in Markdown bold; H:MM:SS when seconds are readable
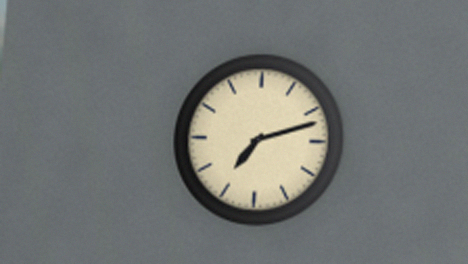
**7:12**
